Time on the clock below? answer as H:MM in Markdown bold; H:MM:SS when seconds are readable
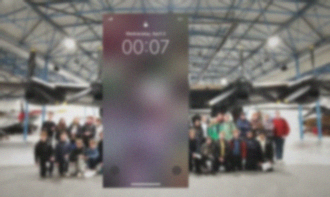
**0:07**
